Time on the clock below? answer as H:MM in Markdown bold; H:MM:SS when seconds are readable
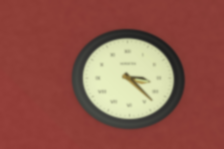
**3:23**
